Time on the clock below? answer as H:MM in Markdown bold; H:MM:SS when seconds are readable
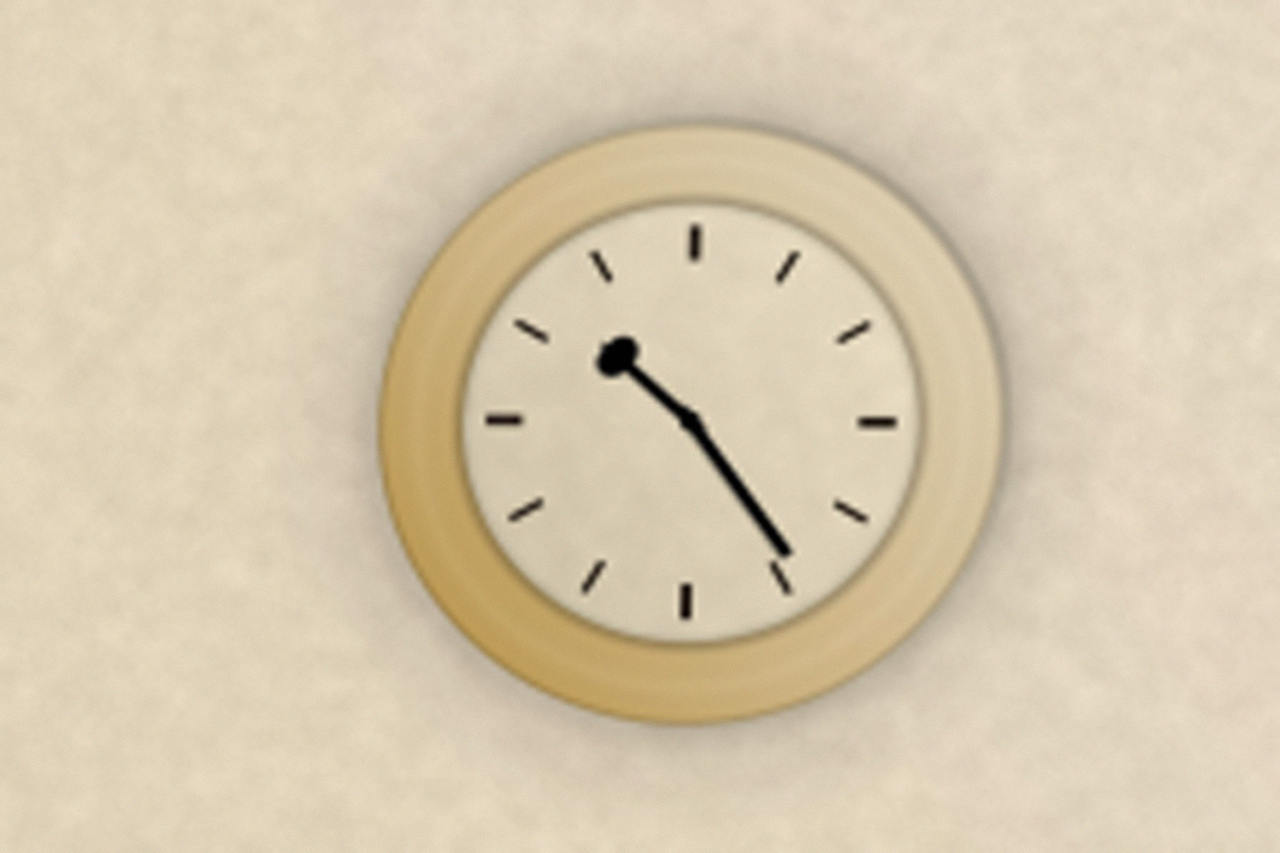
**10:24**
